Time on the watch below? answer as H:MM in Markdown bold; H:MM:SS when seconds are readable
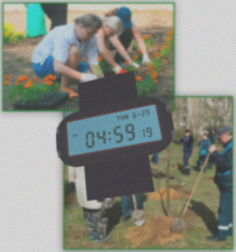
**4:59:19**
